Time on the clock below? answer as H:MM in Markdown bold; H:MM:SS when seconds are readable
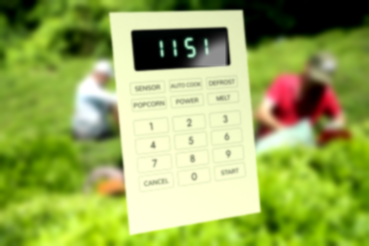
**11:51**
